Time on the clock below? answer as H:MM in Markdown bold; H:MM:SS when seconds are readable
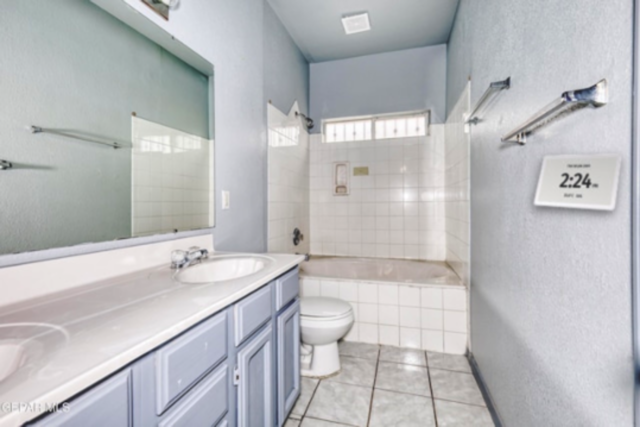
**2:24**
